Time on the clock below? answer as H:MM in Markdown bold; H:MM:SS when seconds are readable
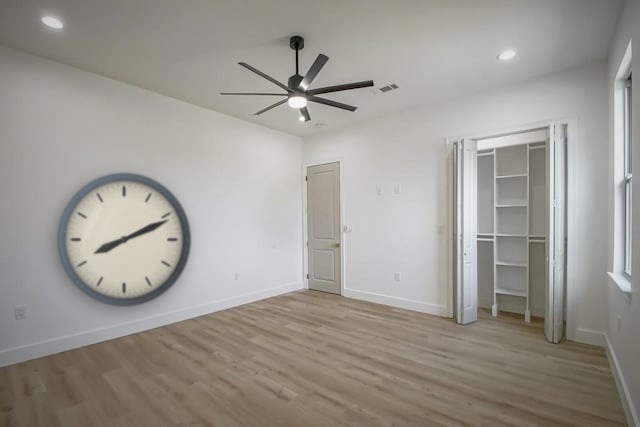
**8:11**
